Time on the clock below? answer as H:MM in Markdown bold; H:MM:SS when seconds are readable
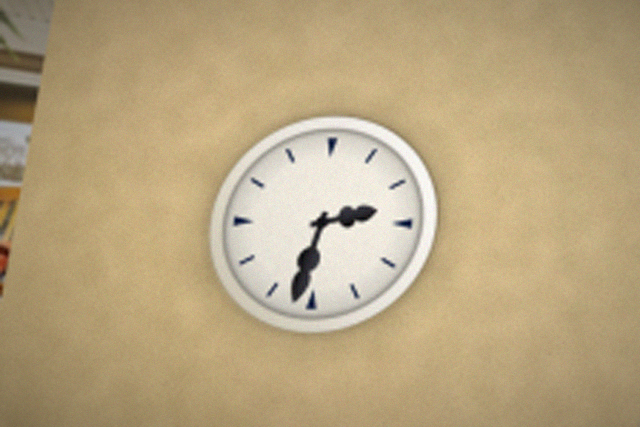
**2:32**
